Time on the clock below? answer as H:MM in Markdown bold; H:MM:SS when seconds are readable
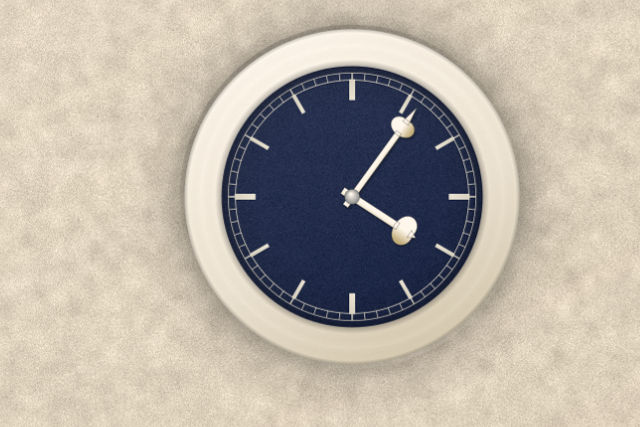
**4:06**
